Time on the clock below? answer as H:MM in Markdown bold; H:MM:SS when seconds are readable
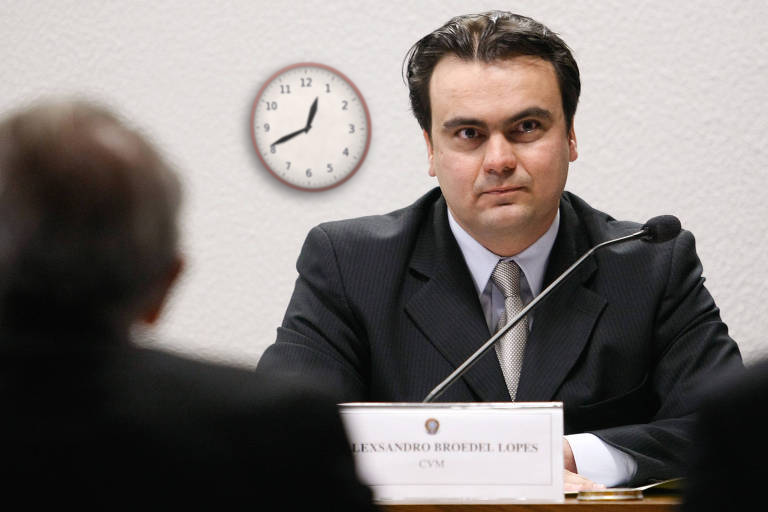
**12:41**
